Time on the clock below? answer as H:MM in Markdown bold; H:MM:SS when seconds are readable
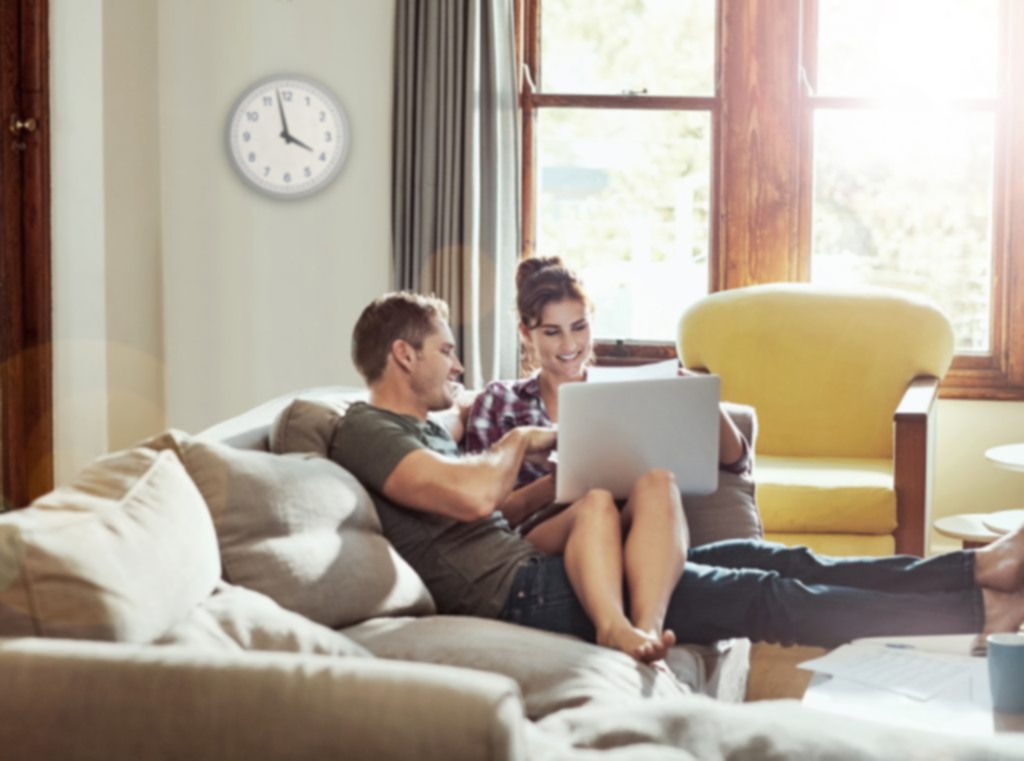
**3:58**
